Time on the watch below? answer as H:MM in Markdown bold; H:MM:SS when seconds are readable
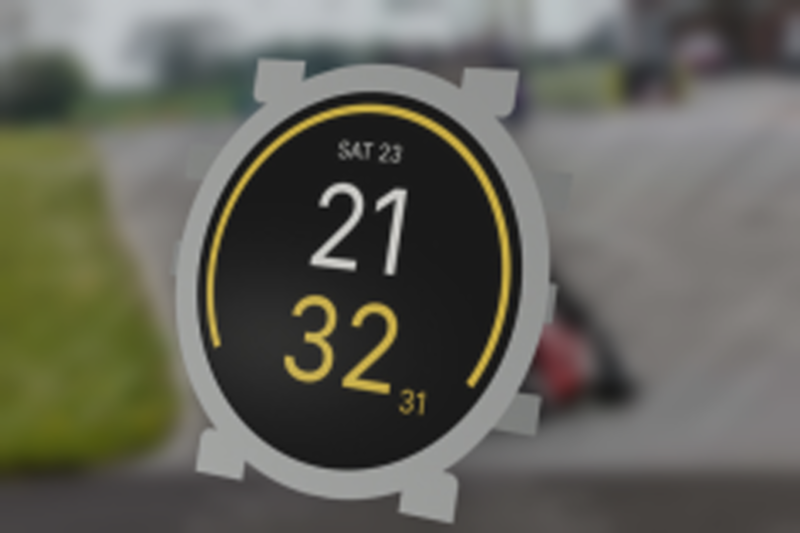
**21:32:31**
